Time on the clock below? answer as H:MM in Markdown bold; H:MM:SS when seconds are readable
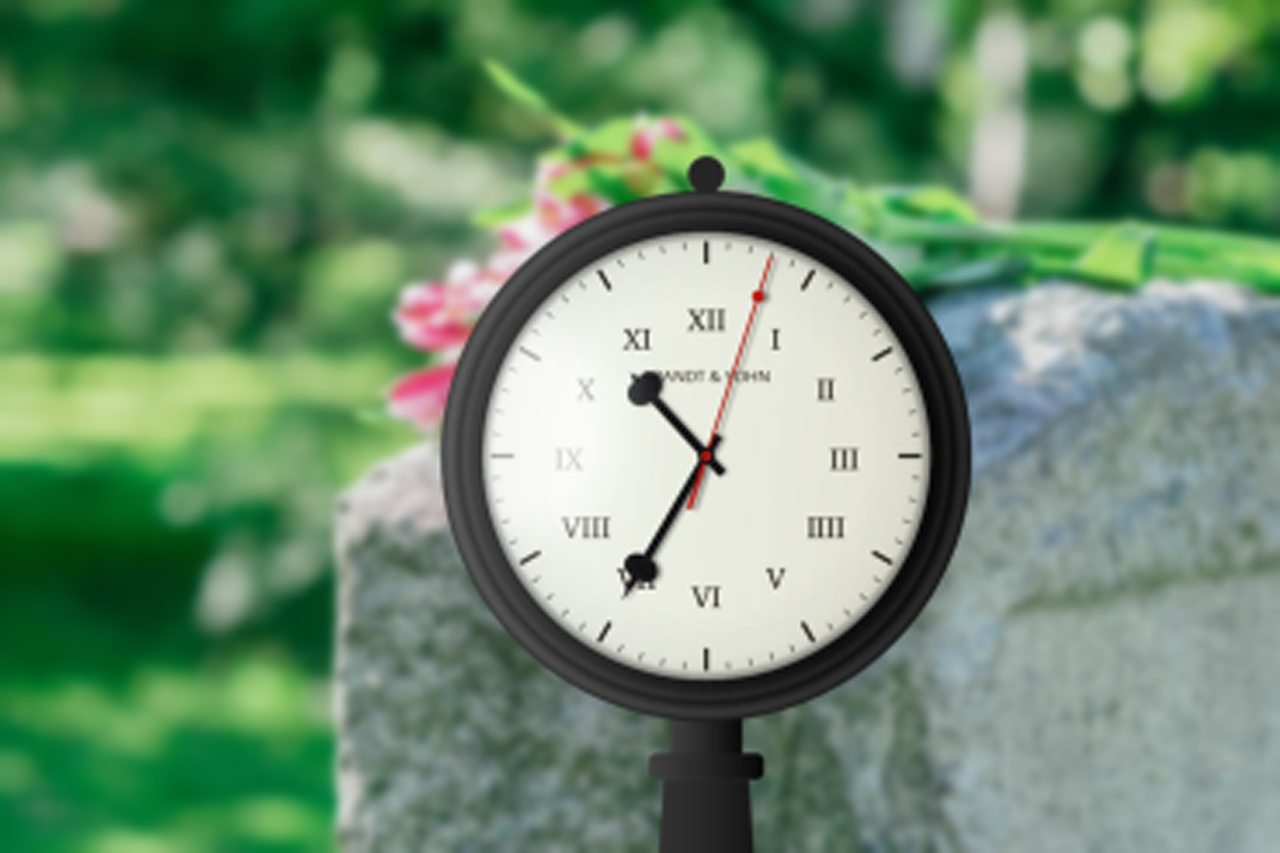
**10:35:03**
